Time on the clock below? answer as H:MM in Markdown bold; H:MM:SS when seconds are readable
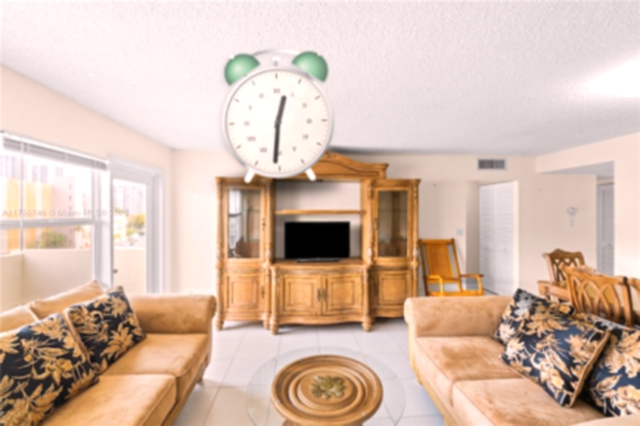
**12:31**
